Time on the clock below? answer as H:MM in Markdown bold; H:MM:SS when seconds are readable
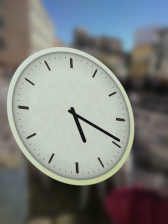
**5:19**
